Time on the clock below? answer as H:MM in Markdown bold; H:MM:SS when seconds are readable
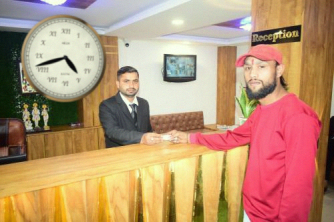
**4:42**
